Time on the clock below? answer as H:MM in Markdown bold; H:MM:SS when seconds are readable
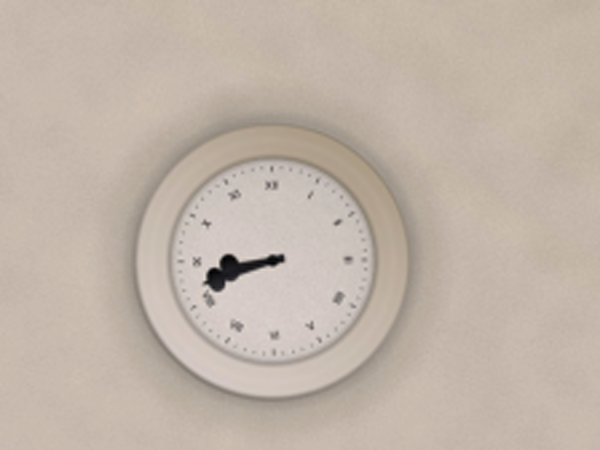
**8:42**
